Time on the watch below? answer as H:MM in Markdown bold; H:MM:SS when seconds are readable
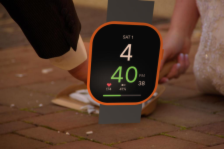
**4:40**
